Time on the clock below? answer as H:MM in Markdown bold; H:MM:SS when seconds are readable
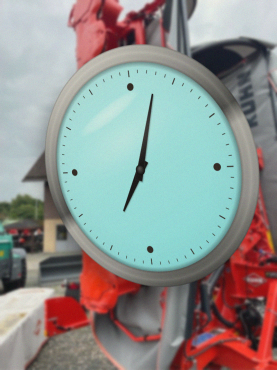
**7:03**
